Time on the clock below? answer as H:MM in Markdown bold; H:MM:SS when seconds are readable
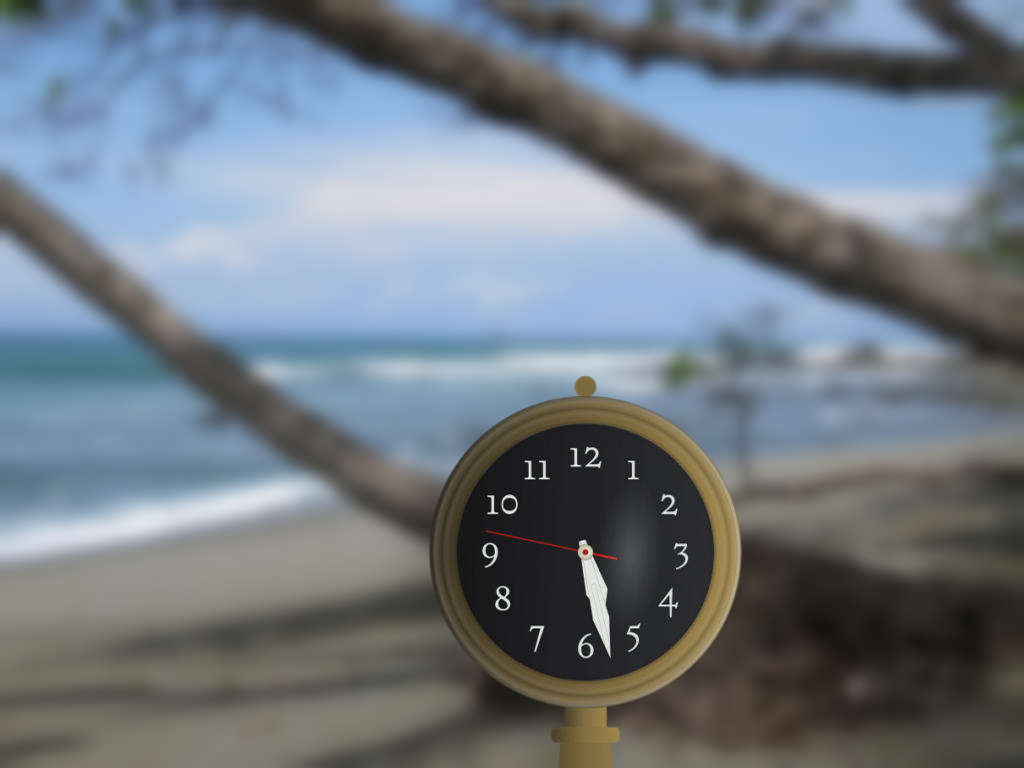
**5:27:47**
